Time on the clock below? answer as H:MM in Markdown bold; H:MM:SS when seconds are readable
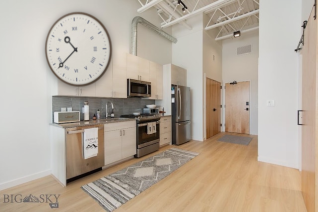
**10:38**
